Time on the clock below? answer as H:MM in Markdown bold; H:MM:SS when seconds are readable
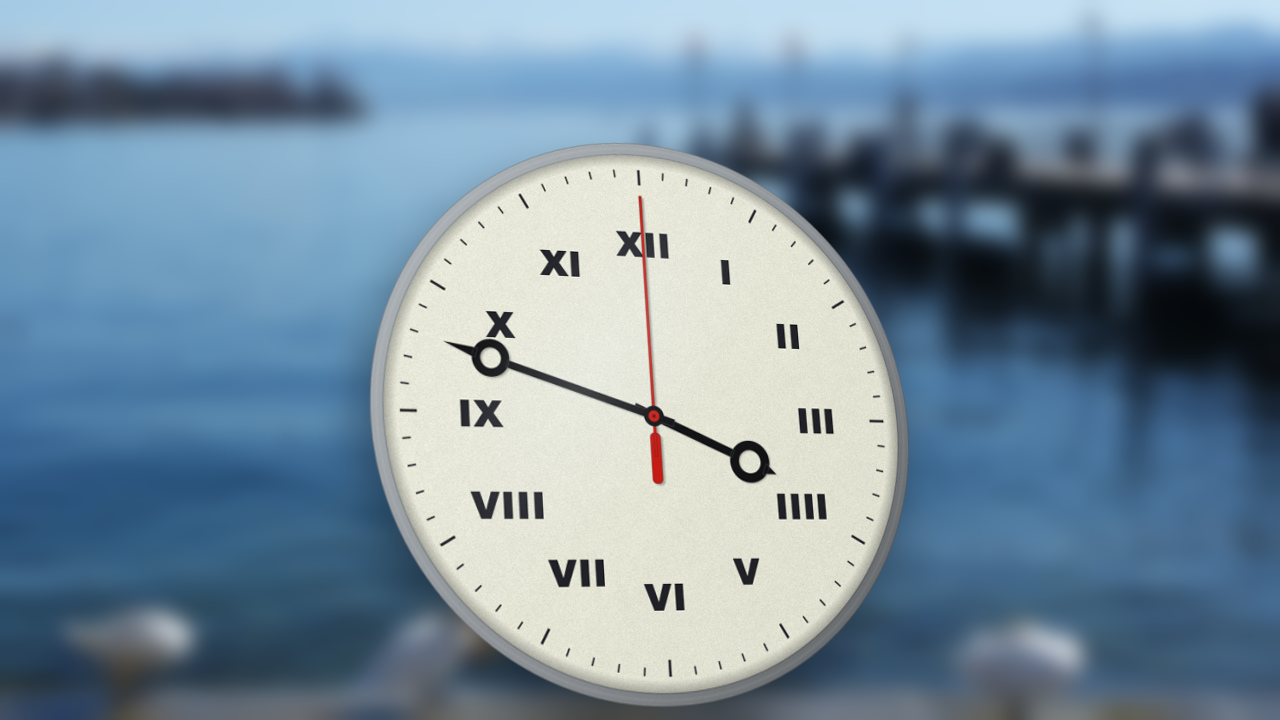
**3:48:00**
